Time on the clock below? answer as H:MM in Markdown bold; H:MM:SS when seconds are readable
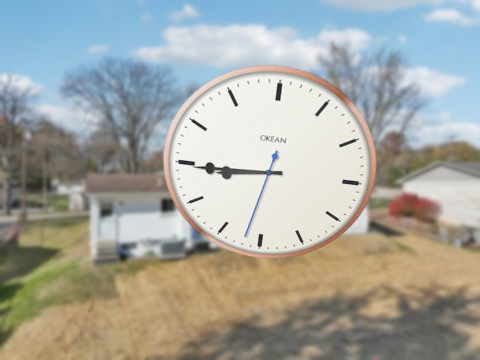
**8:44:32**
